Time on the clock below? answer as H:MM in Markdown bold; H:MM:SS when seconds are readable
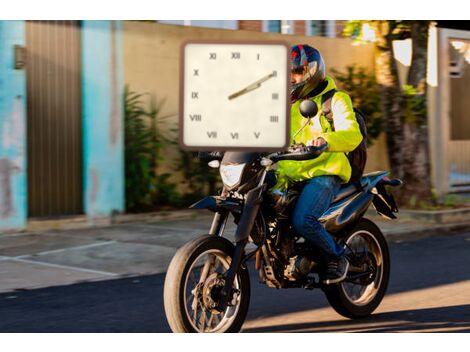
**2:10**
